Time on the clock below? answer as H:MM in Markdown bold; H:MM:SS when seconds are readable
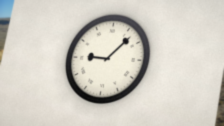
**9:07**
